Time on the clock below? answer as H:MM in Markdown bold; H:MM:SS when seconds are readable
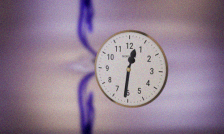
**12:31**
